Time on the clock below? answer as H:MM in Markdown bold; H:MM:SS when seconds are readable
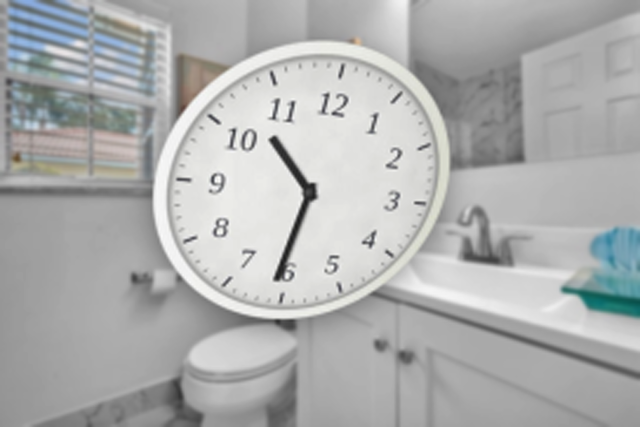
**10:31**
